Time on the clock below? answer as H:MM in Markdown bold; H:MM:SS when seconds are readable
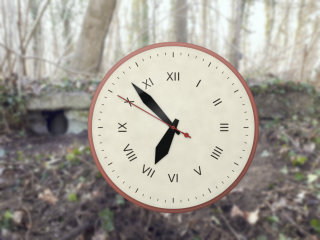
**6:52:50**
